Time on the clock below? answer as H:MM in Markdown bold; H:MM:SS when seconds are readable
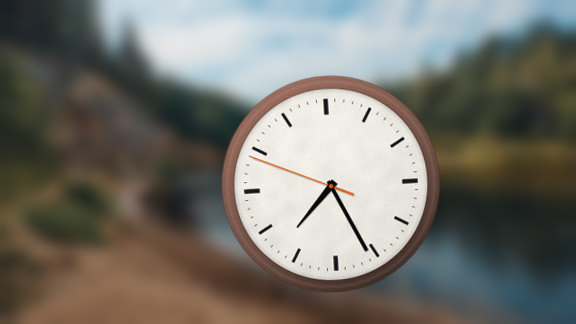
**7:25:49**
